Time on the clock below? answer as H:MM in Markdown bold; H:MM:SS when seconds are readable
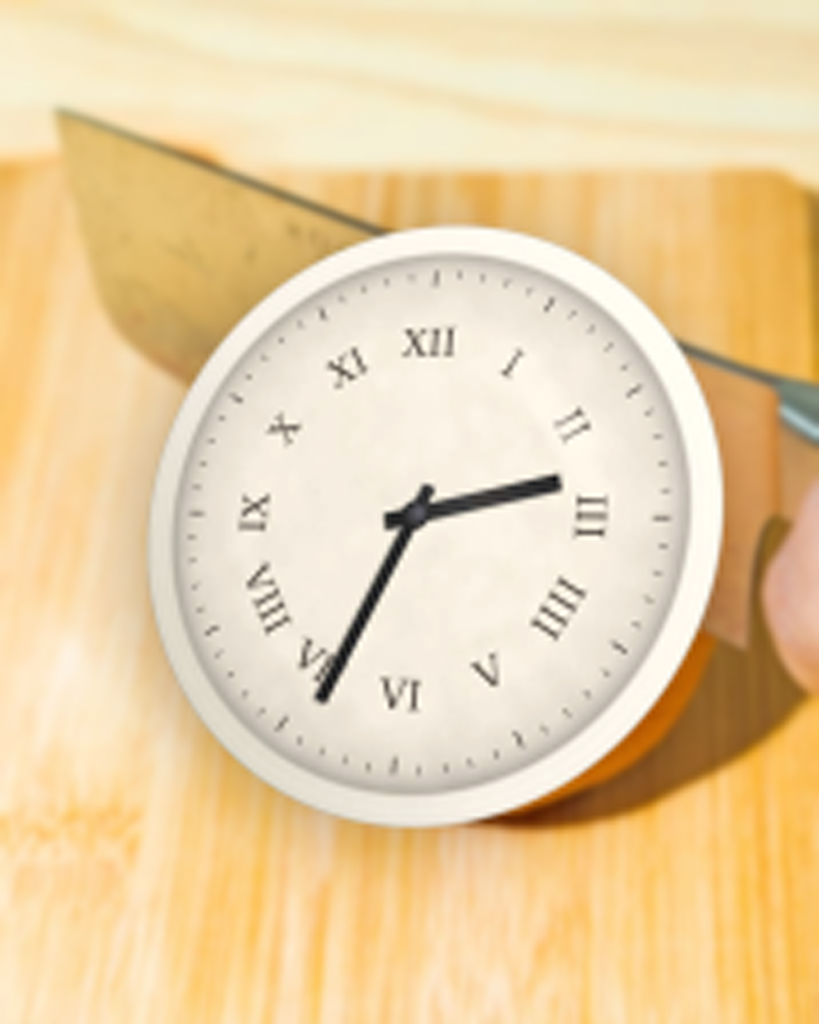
**2:34**
